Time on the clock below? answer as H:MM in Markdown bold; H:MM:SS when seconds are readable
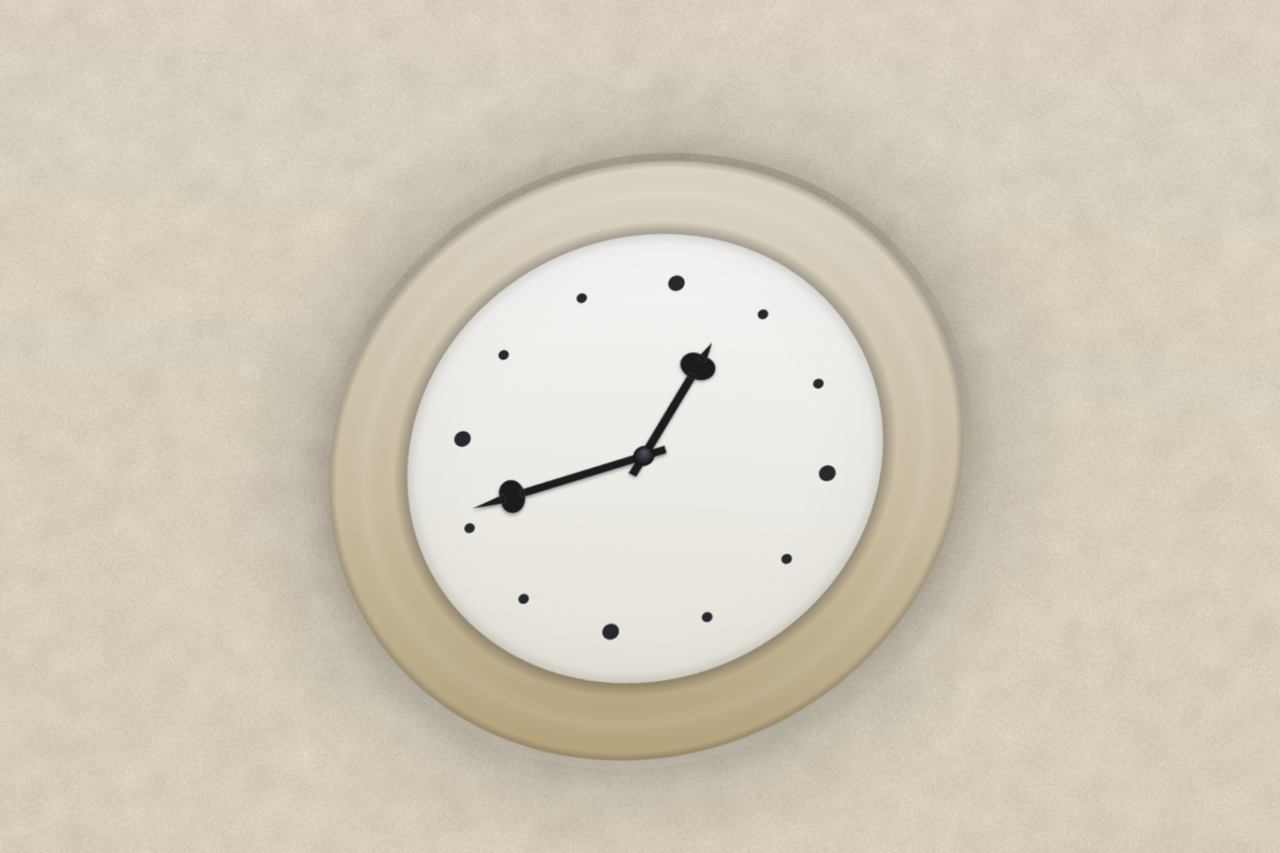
**12:41**
